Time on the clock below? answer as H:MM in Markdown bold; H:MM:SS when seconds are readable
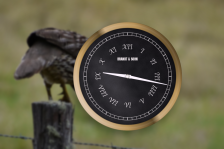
**9:17**
